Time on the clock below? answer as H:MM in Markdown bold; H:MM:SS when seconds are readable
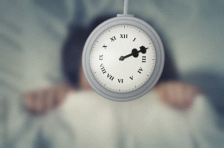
**2:11**
